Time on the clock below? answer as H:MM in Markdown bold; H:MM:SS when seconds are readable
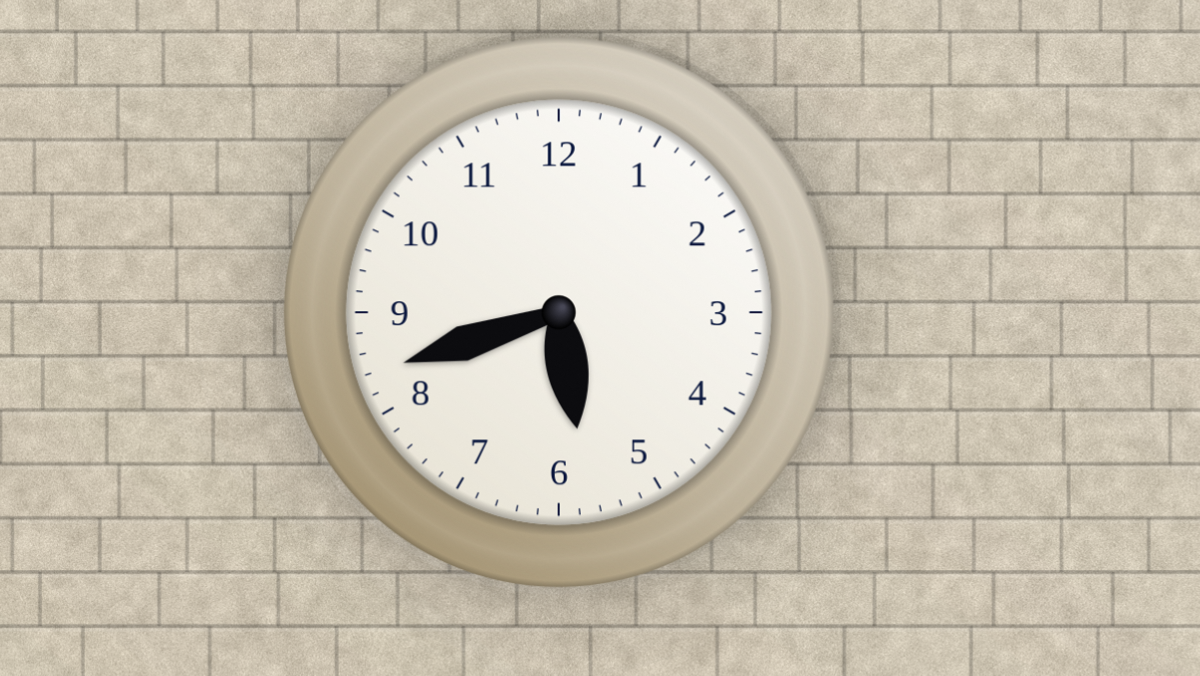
**5:42**
